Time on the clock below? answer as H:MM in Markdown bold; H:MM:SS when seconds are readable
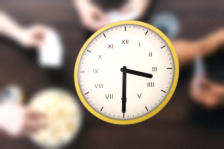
**3:30**
